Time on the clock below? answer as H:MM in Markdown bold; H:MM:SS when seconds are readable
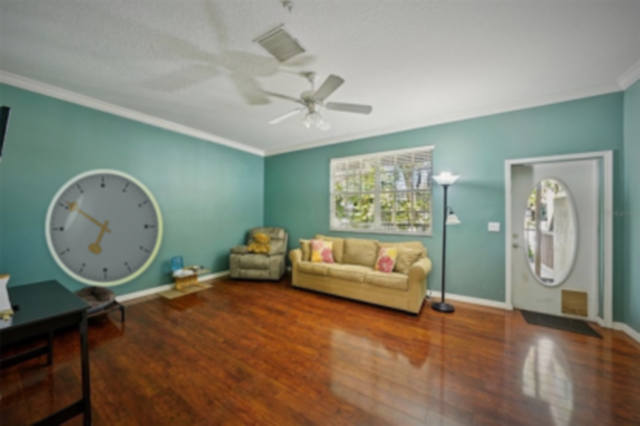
**6:51**
